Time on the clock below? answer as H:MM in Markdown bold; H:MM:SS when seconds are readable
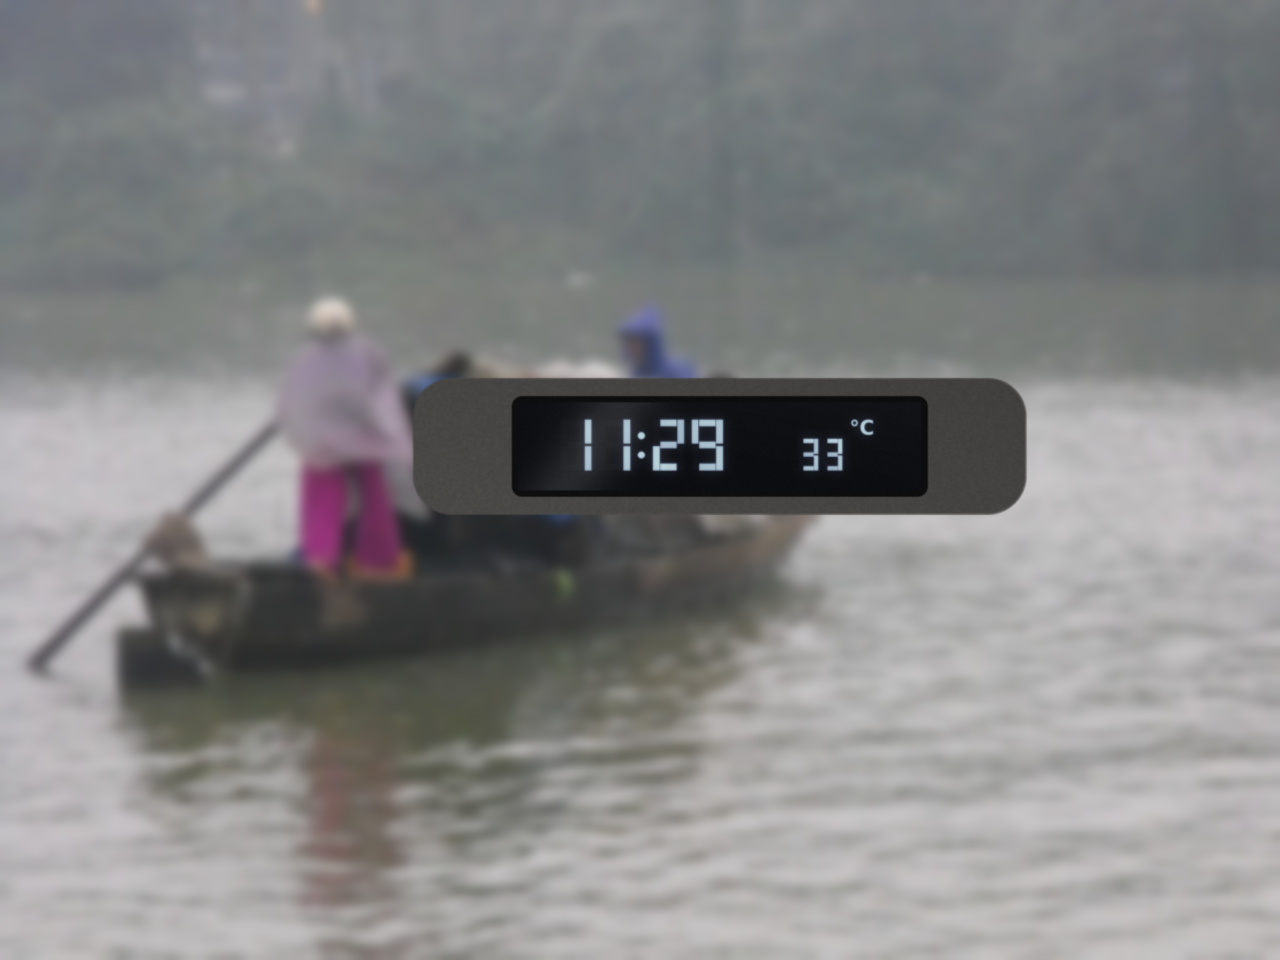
**11:29**
